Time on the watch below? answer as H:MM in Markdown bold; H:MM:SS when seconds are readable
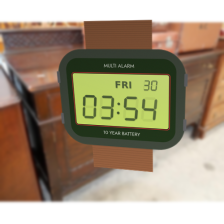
**3:54**
